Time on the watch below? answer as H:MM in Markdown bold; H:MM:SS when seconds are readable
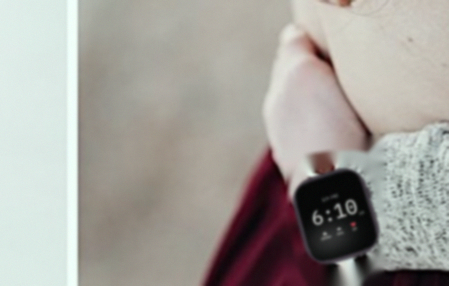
**6:10**
